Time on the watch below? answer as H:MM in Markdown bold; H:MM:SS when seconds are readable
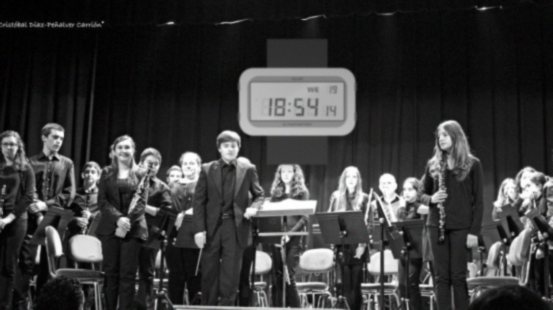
**18:54**
